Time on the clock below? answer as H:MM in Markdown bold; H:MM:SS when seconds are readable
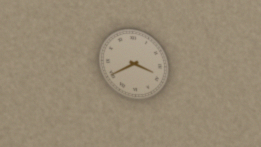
**3:40**
